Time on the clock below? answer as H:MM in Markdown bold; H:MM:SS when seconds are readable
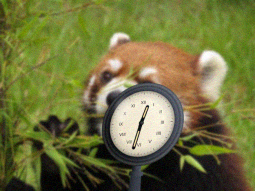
**12:32**
